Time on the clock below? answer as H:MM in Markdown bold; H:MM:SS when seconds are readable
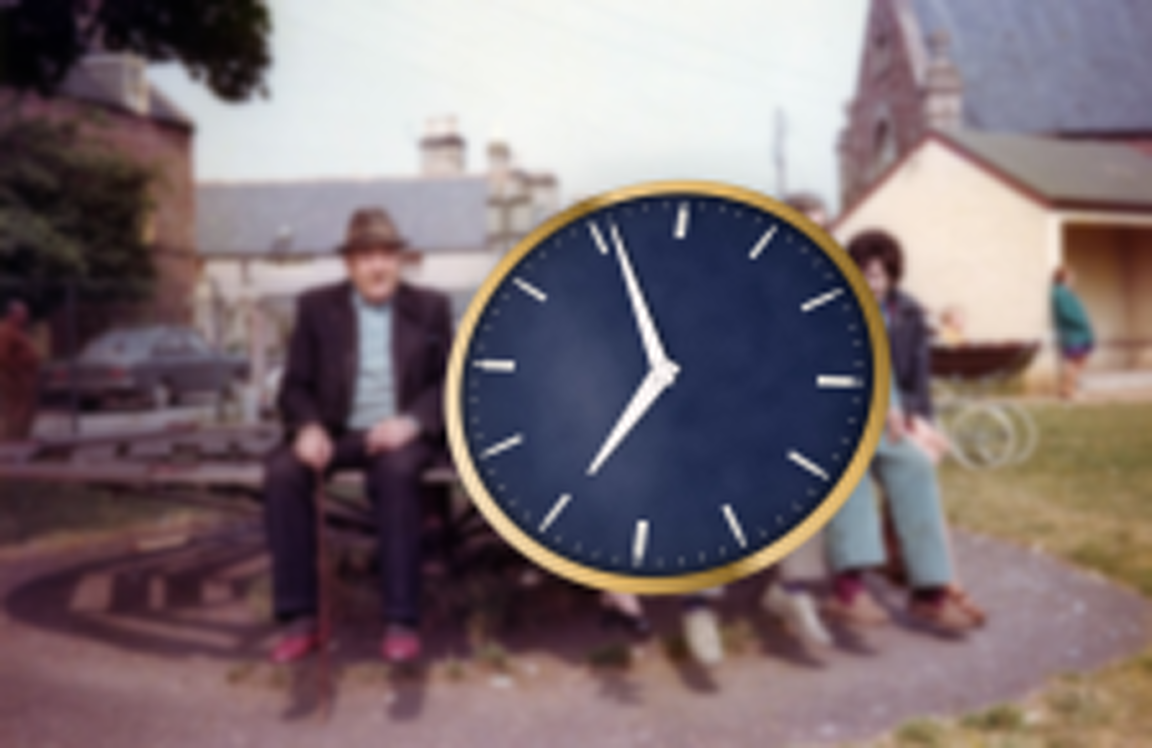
**6:56**
